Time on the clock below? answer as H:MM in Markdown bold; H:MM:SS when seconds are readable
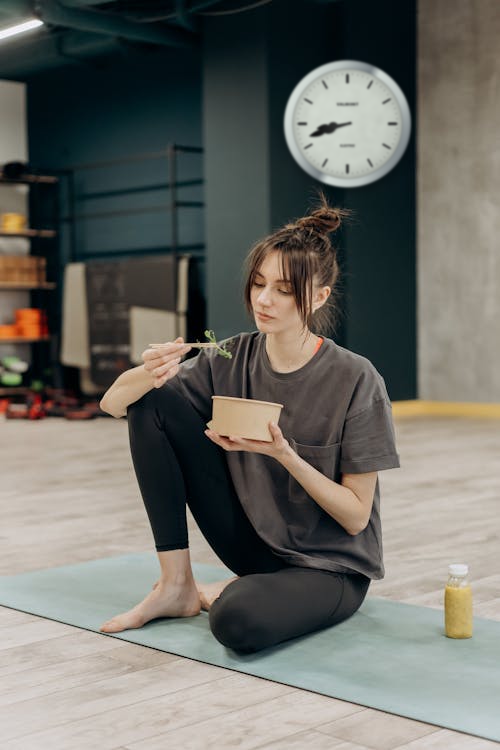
**8:42**
